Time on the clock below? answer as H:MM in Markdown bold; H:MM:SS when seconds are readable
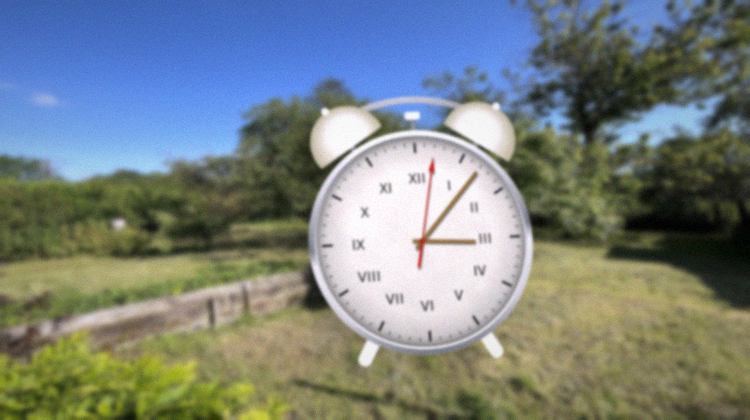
**3:07:02**
